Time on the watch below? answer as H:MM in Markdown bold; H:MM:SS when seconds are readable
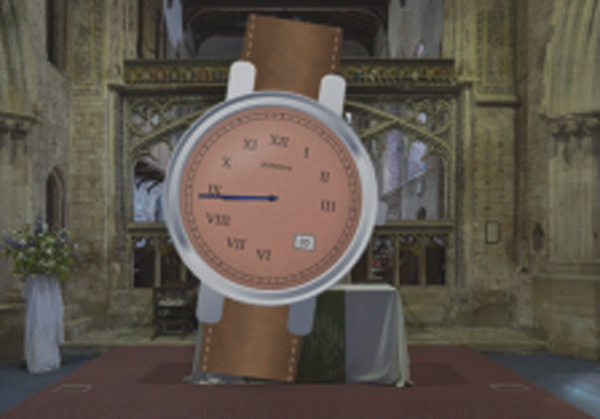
**8:44**
